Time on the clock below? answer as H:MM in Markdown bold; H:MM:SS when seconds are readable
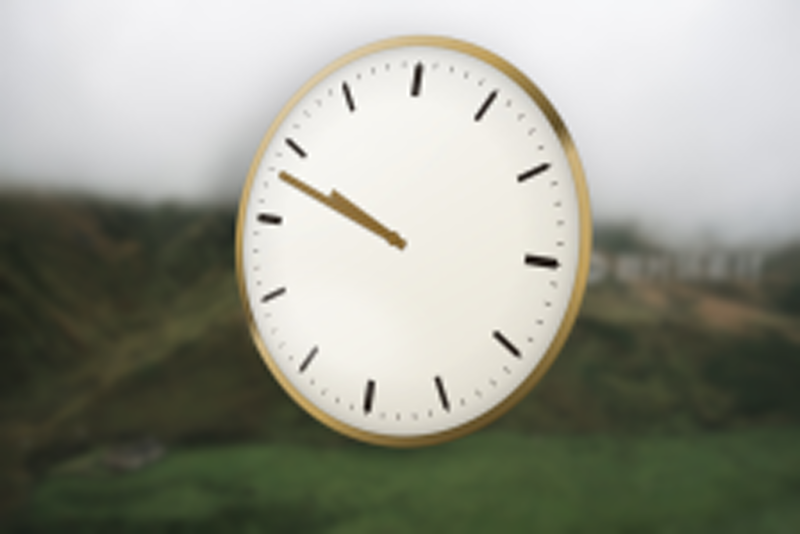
**9:48**
